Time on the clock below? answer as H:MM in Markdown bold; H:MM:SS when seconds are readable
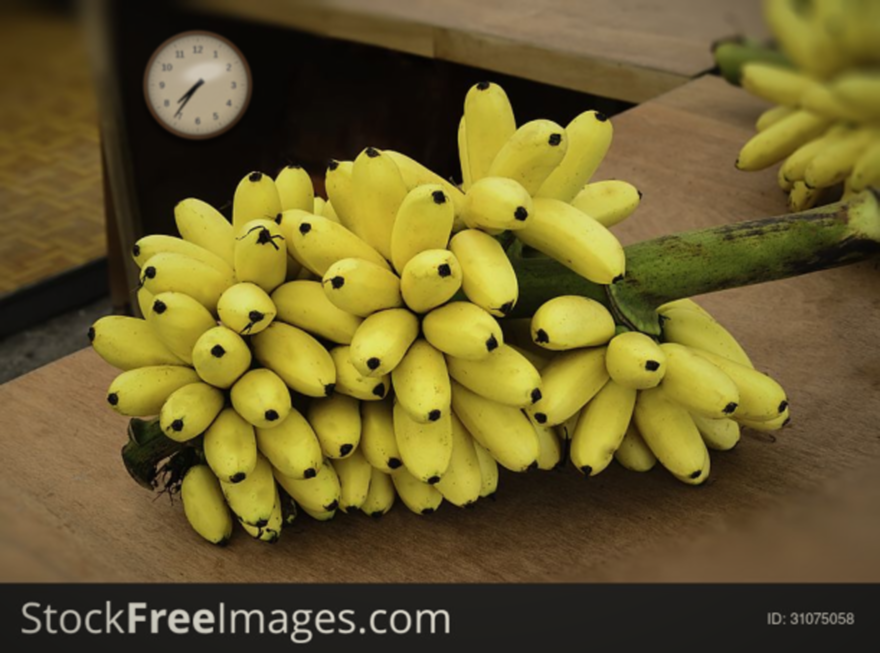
**7:36**
